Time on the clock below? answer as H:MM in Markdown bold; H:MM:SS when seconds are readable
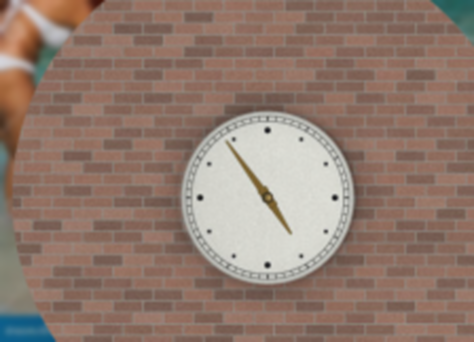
**4:54**
